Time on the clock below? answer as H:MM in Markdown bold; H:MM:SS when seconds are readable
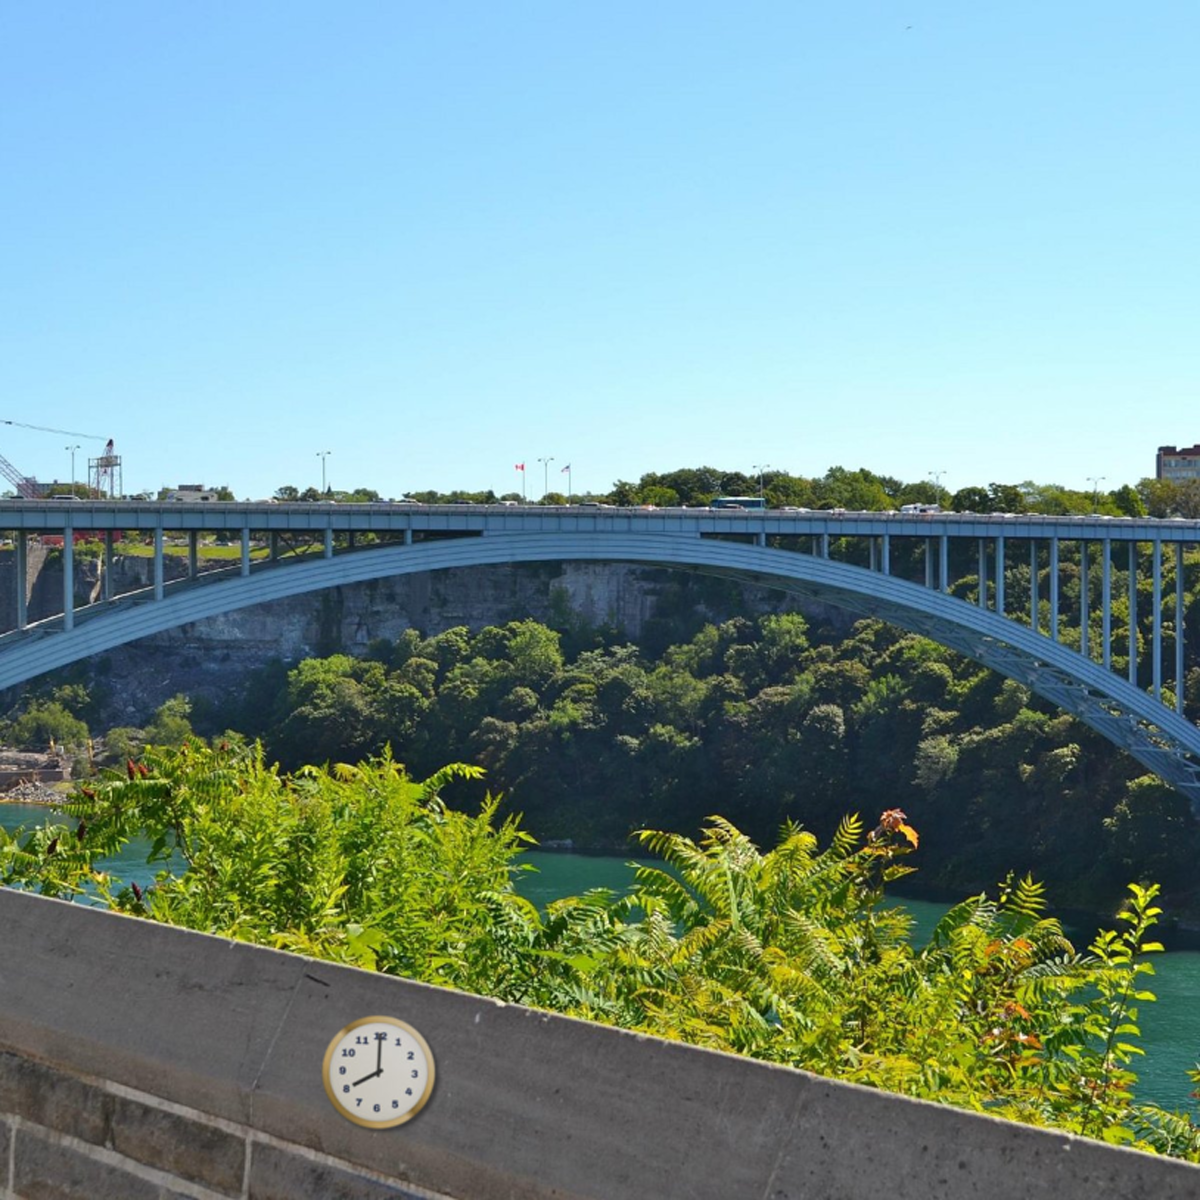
**8:00**
